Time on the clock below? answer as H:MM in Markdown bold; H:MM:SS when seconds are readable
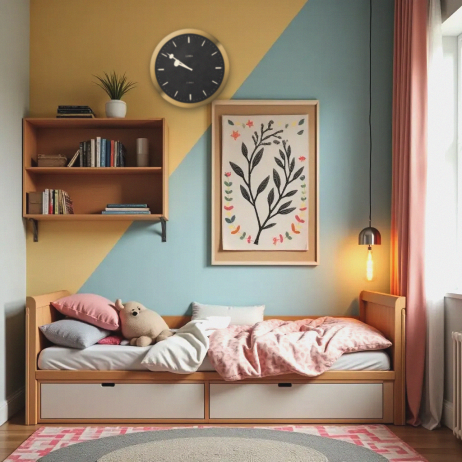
**9:51**
